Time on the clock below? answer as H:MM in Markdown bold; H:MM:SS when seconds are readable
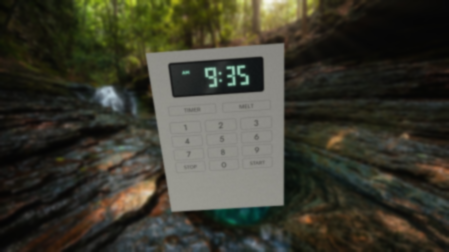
**9:35**
